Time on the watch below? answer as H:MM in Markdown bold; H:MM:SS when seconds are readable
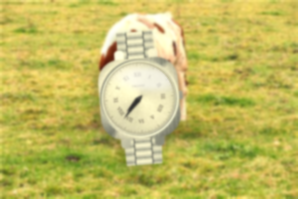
**7:37**
